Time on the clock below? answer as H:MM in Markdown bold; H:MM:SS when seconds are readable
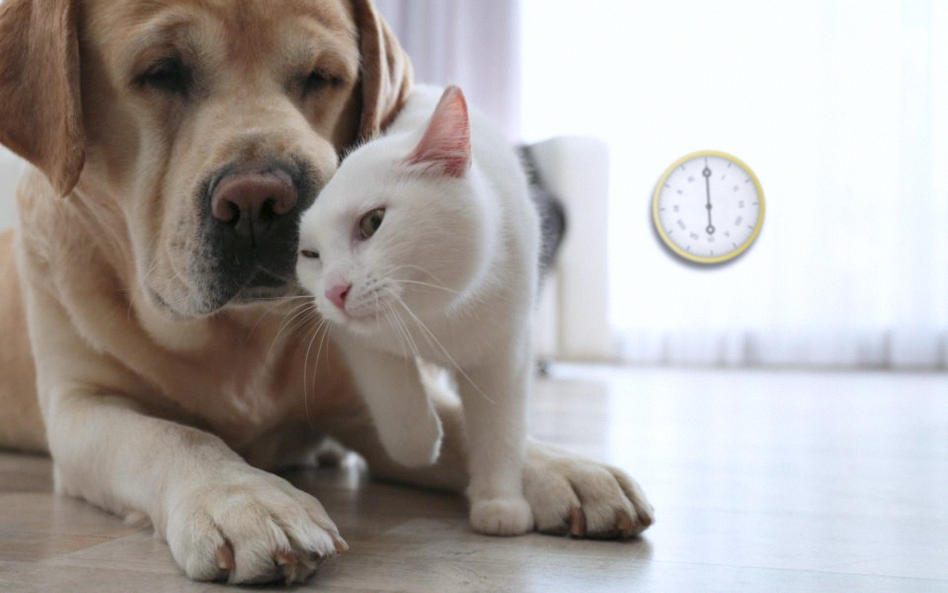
**6:00**
